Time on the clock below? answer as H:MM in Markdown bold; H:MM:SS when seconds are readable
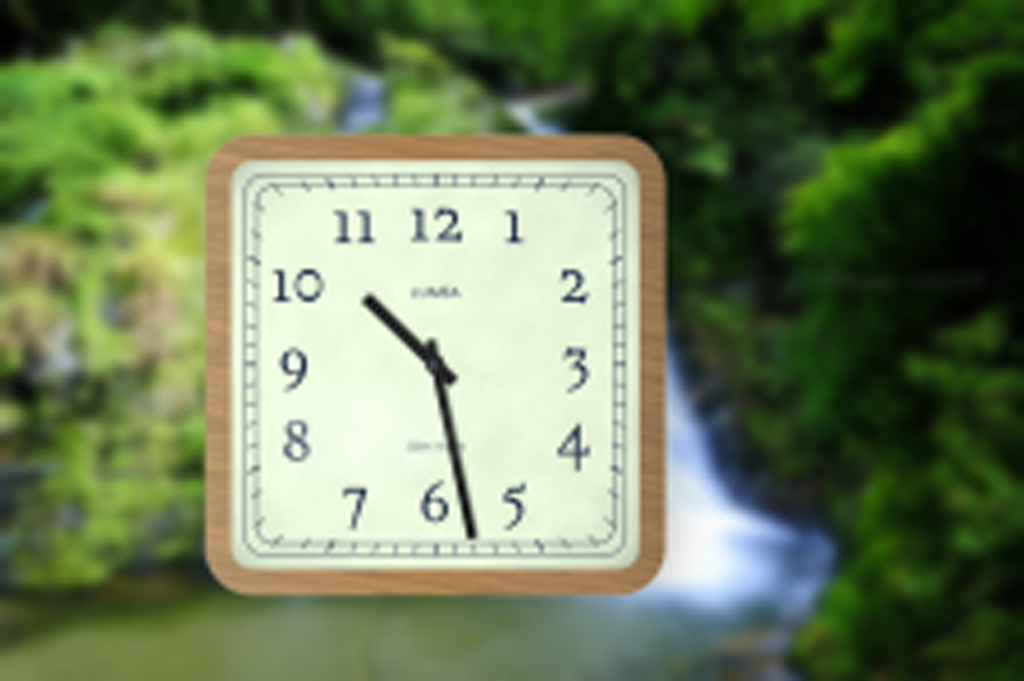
**10:28**
